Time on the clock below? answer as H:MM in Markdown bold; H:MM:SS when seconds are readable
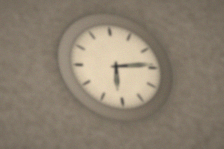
**6:14**
